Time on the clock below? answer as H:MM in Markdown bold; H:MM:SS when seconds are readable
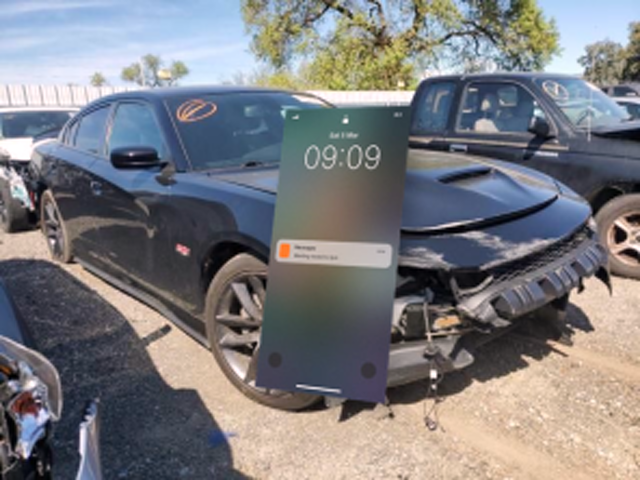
**9:09**
